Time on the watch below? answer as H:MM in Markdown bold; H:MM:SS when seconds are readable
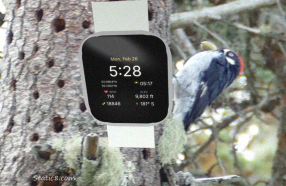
**5:28**
